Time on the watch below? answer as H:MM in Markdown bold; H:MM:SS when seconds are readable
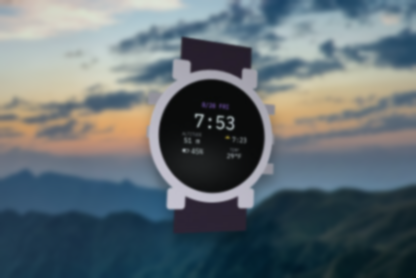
**7:53**
